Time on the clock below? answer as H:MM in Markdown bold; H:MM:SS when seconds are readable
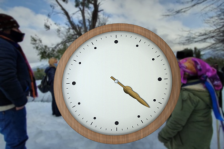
**4:22**
